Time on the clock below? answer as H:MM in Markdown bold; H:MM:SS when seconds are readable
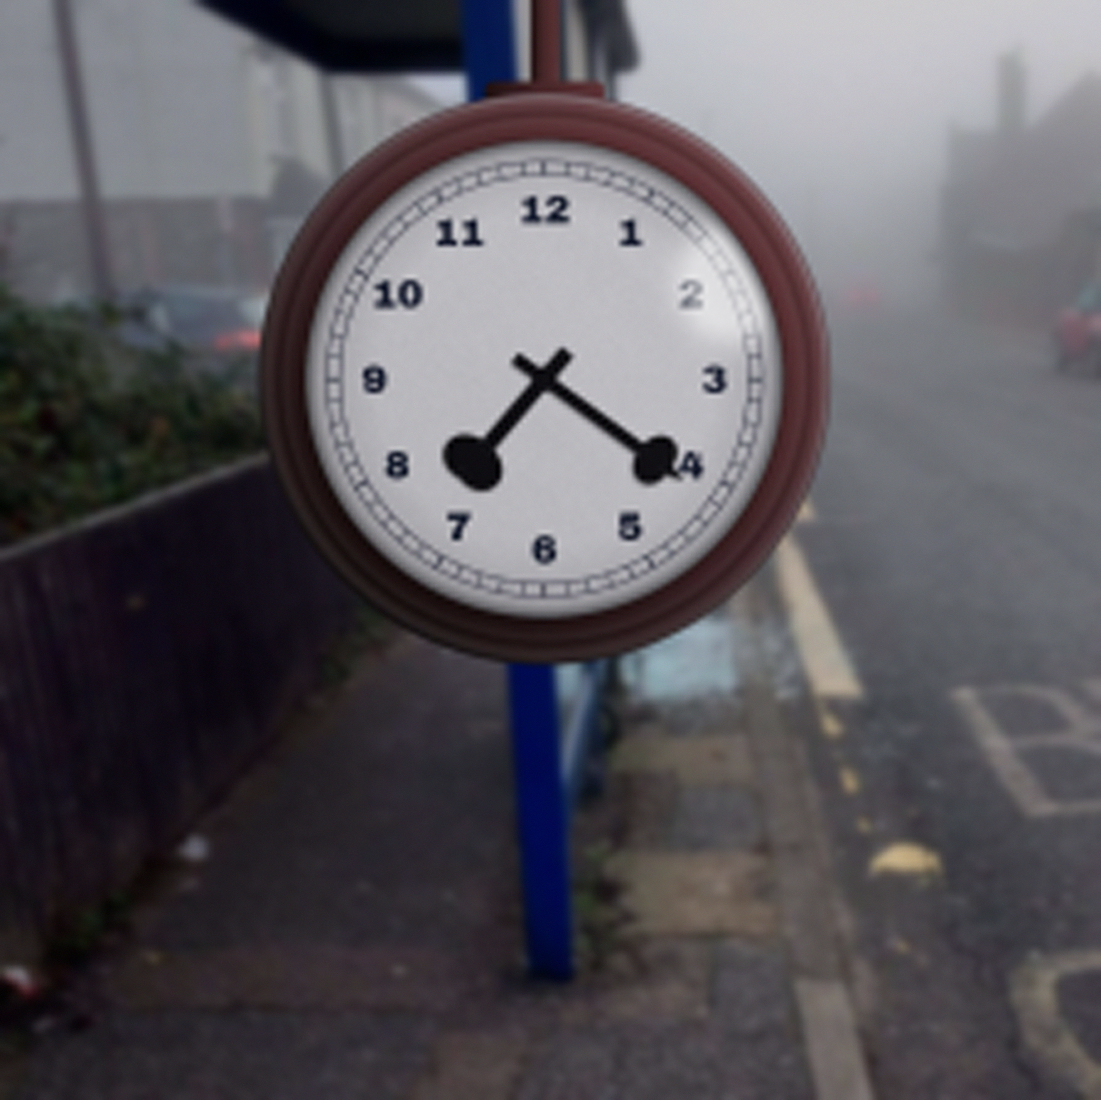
**7:21**
